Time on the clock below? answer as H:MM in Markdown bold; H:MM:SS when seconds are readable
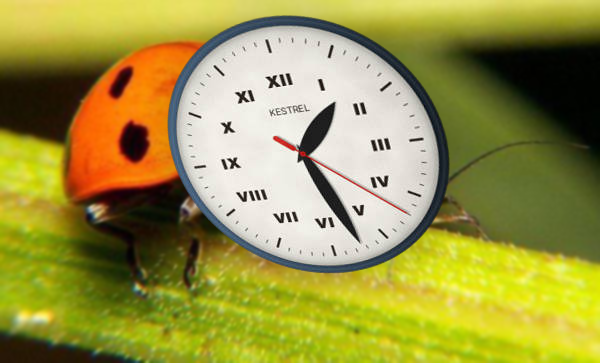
**1:27:22**
